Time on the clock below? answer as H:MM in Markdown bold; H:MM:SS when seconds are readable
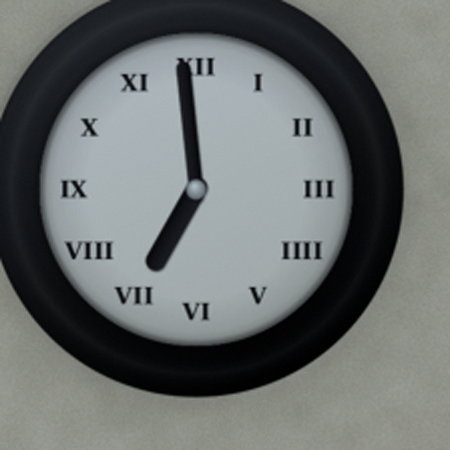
**6:59**
